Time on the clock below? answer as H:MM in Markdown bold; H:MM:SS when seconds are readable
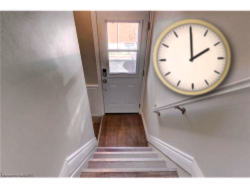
**2:00**
